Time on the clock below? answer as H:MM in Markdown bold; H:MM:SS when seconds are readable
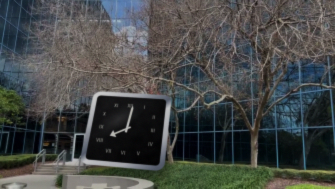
**8:01**
